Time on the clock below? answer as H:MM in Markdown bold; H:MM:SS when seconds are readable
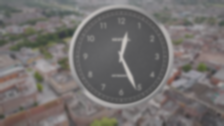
**12:26**
